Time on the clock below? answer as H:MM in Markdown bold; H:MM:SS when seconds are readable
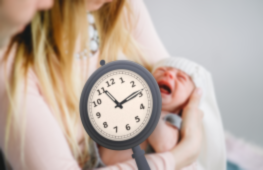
**11:14**
